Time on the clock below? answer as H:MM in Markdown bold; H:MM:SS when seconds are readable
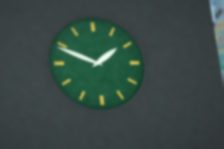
**1:49**
